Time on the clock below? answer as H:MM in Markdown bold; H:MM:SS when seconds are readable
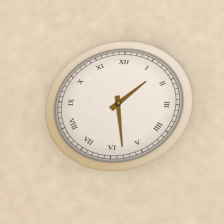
**1:28**
